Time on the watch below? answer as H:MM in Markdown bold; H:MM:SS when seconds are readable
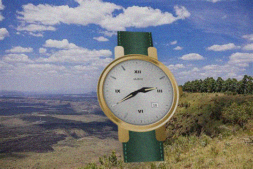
**2:40**
